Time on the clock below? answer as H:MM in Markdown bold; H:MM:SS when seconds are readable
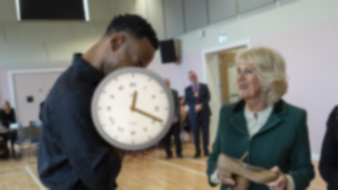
**12:19**
